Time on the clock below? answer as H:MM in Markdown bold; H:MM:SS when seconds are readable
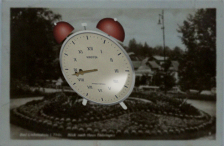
**8:43**
